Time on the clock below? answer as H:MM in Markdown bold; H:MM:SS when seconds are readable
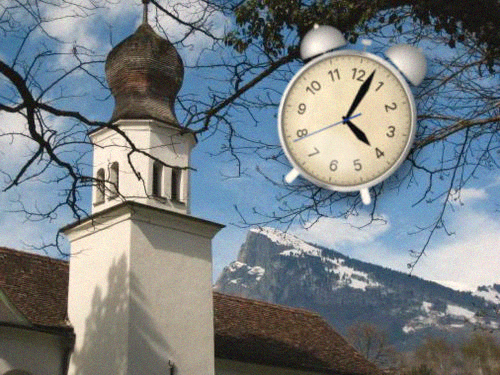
**4:02:39**
